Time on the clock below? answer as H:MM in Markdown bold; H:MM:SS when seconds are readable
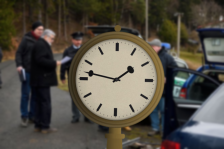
**1:47**
